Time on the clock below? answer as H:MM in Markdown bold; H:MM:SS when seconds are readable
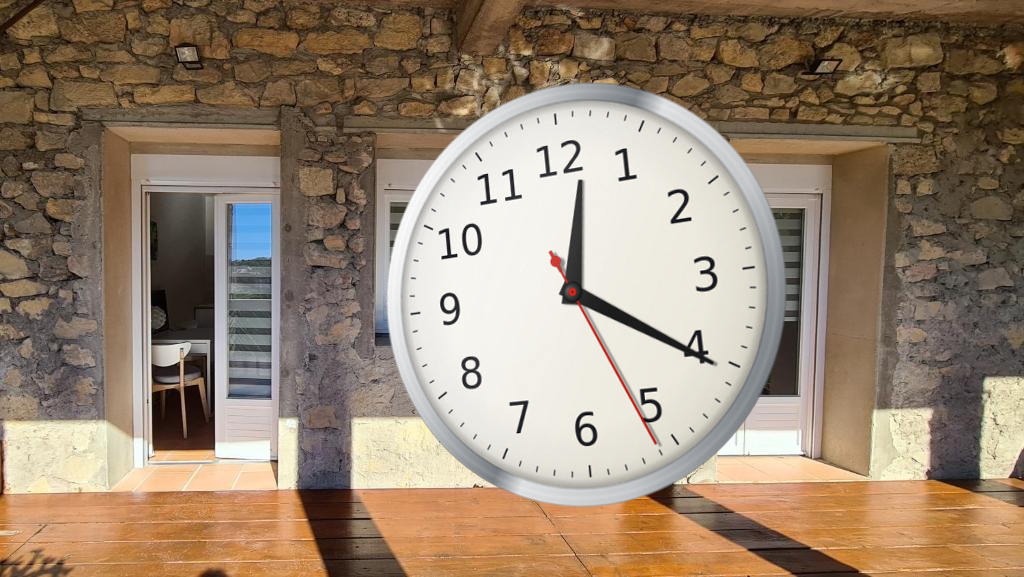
**12:20:26**
